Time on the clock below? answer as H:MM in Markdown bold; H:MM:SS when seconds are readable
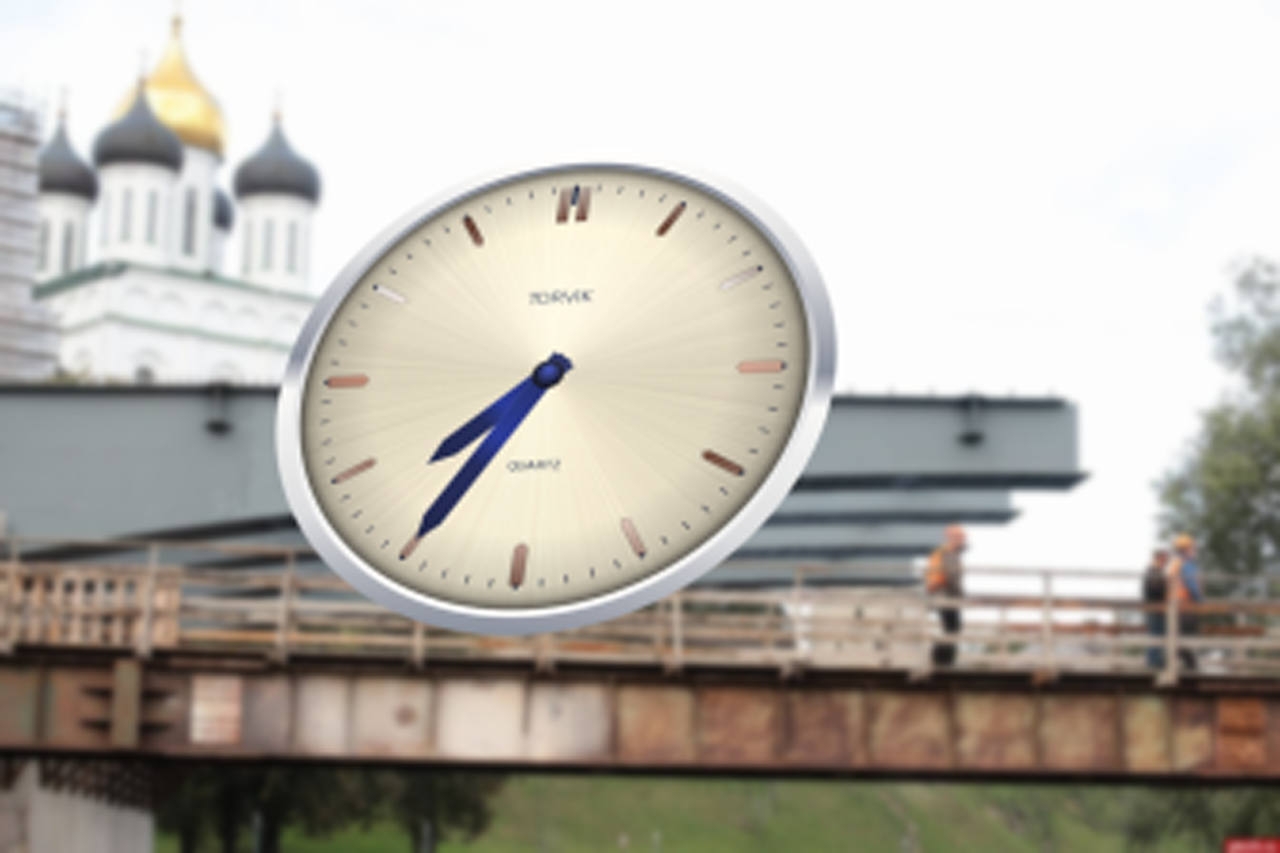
**7:35**
